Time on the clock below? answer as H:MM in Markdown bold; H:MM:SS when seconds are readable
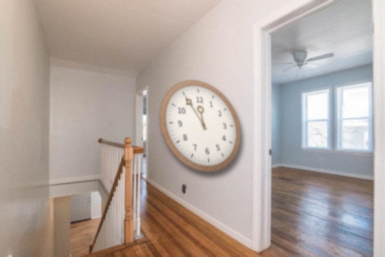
**11:55**
